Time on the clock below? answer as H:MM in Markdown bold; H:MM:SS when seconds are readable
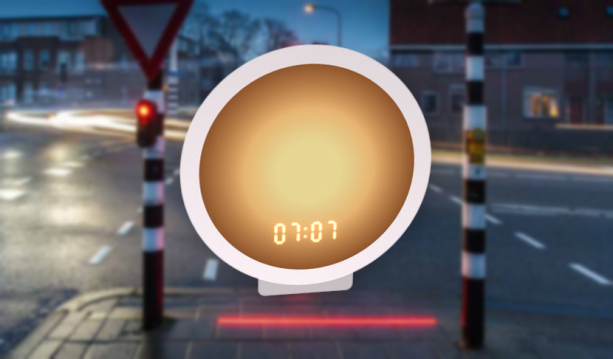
**7:07**
